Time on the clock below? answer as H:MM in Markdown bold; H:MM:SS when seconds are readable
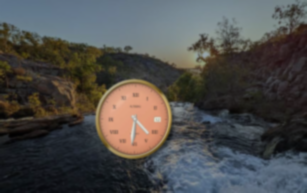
**4:31**
